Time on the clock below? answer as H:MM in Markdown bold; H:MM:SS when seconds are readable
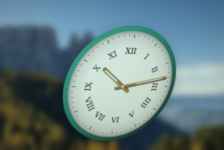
**10:13**
